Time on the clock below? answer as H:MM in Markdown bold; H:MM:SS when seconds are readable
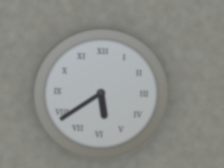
**5:39**
